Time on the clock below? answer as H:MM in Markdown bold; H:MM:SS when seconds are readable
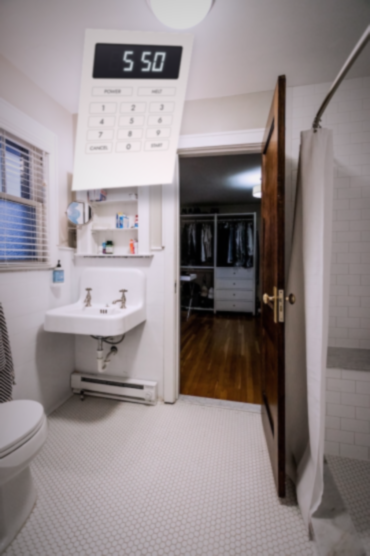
**5:50**
